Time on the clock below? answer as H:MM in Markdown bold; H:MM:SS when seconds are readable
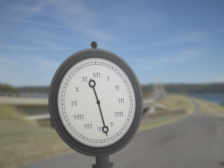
**11:28**
